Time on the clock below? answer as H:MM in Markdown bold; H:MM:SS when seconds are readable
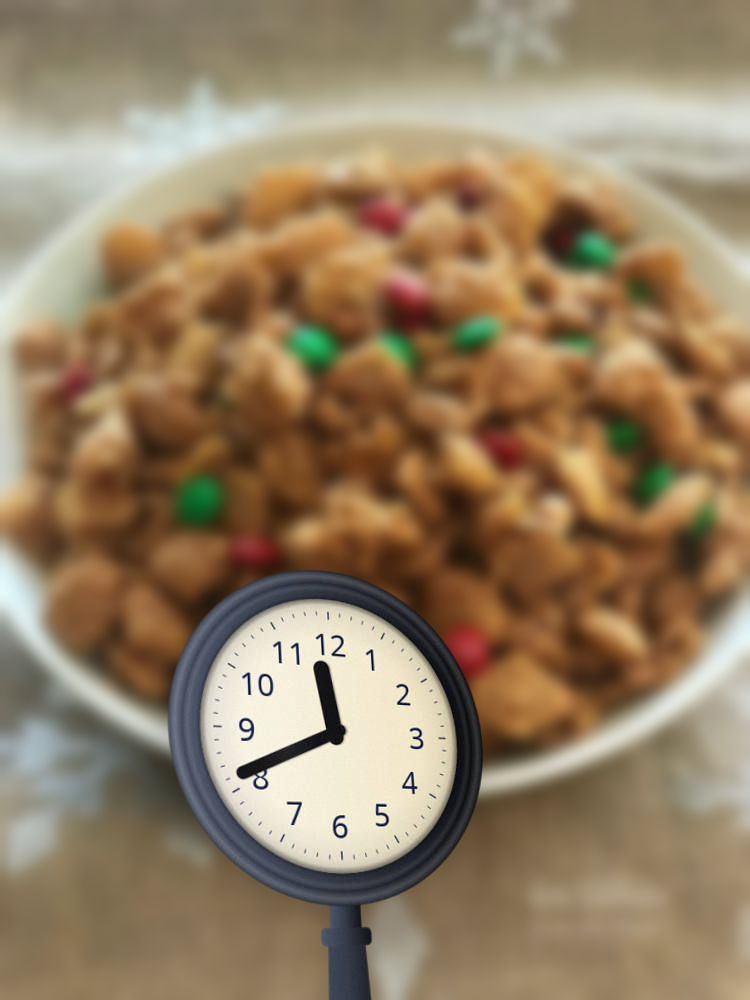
**11:41**
